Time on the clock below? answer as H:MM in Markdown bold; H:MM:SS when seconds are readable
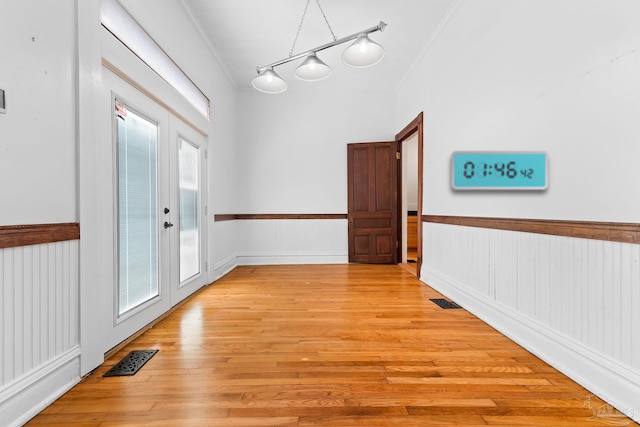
**1:46**
